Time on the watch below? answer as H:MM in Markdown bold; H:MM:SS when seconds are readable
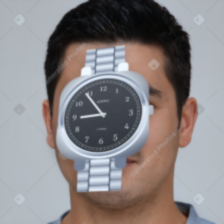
**8:54**
